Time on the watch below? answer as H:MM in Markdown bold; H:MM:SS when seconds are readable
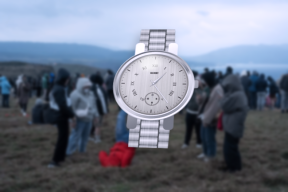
**1:24**
